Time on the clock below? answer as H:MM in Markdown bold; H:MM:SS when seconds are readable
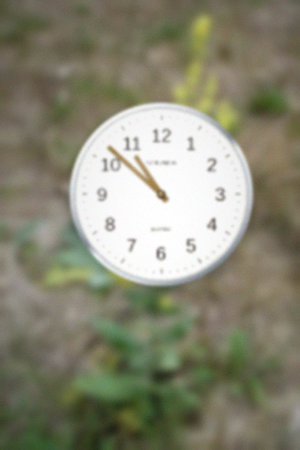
**10:52**
